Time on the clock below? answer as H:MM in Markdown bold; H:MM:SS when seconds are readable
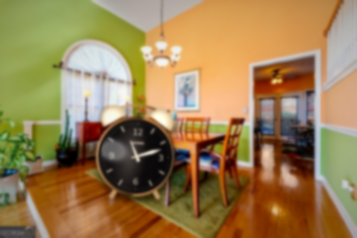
**11:12**
